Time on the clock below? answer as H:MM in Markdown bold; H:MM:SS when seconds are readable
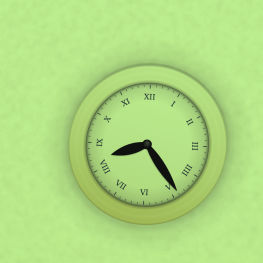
**8:24**
